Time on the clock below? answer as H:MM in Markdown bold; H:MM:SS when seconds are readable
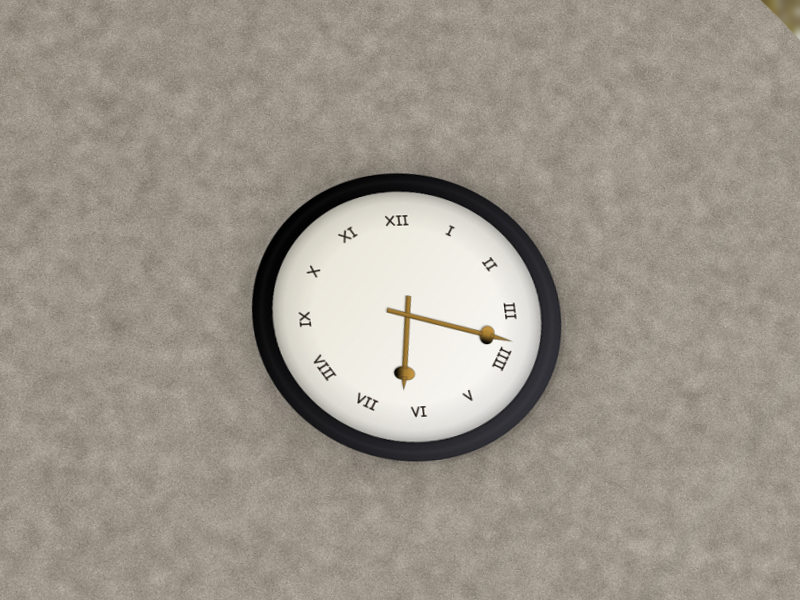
**6:18**
